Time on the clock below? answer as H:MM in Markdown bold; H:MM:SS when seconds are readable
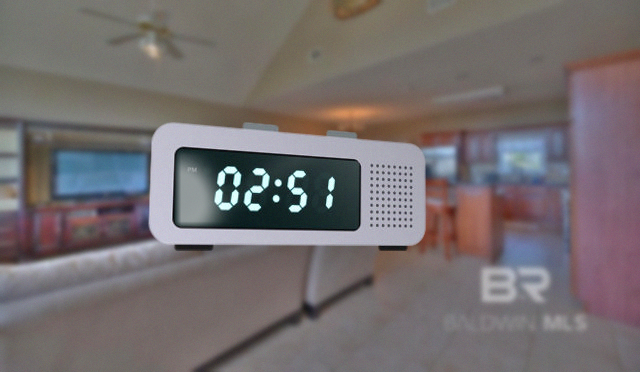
**2:51**
